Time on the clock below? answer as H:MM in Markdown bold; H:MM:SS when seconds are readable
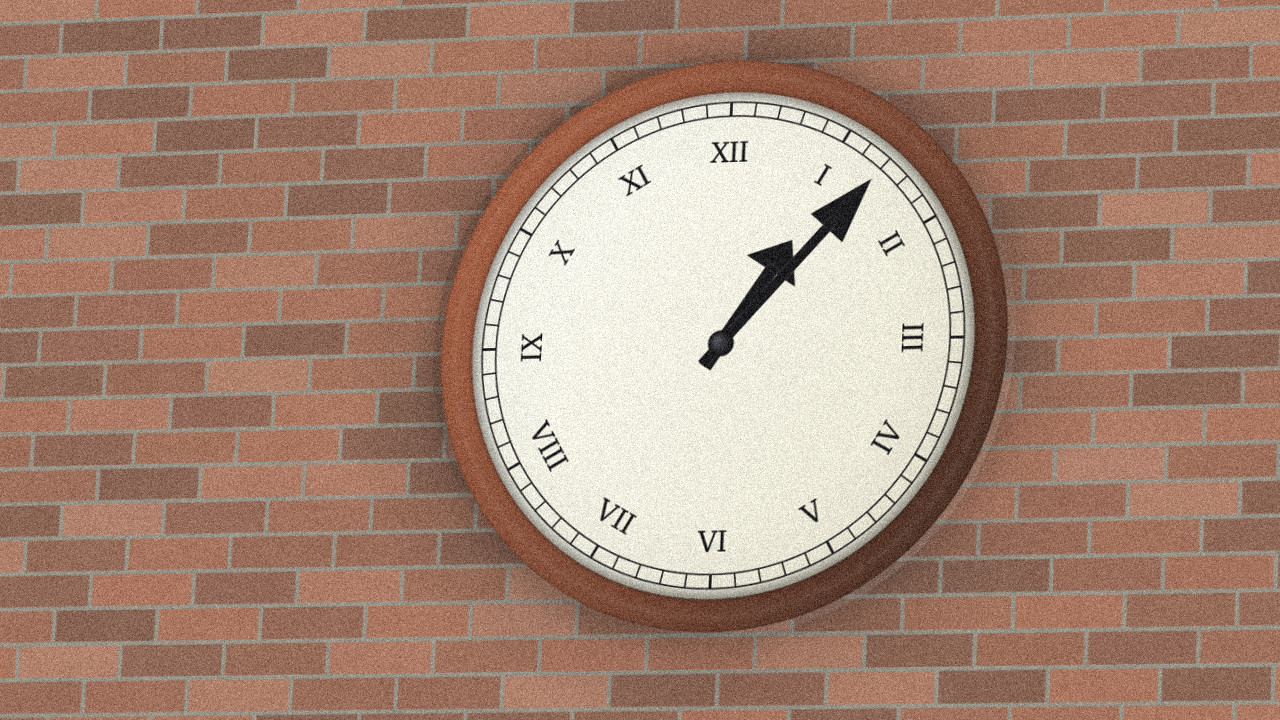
**1:07**
